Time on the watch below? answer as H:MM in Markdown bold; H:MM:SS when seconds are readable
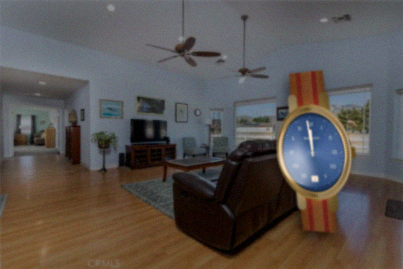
**11:59**
